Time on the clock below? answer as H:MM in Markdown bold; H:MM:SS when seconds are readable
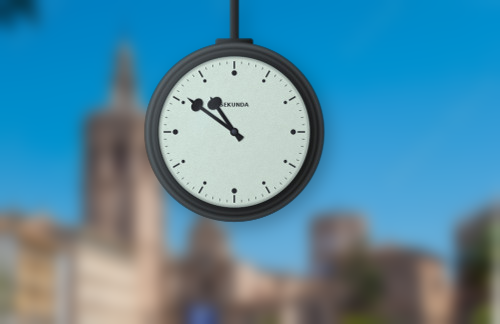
**10:51**
